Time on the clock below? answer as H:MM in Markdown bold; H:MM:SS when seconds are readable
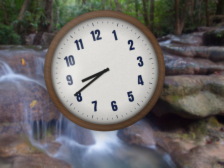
**8:41**
